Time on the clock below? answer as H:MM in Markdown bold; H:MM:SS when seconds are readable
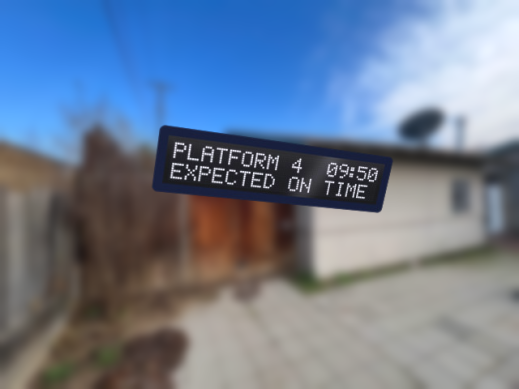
**9:50**
